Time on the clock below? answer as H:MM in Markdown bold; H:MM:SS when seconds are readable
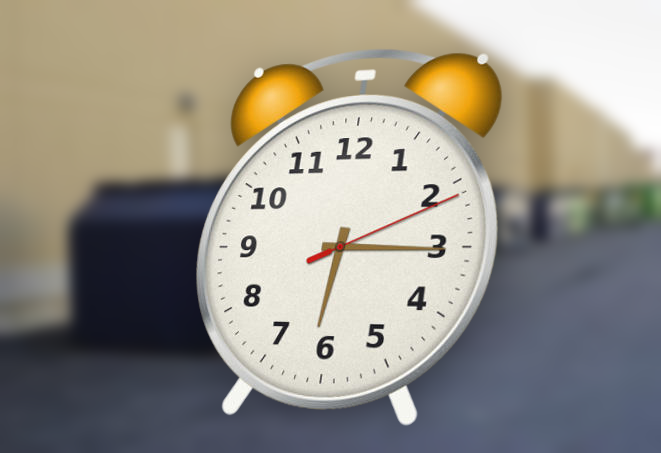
**6:15:11**
